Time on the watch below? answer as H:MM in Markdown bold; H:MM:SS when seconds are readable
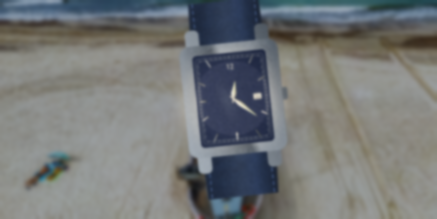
**12:22**
